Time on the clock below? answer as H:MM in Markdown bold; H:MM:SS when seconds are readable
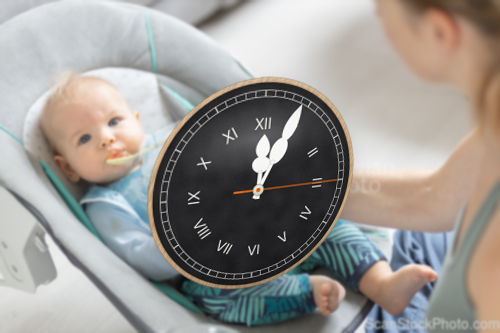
**12:04:15**
